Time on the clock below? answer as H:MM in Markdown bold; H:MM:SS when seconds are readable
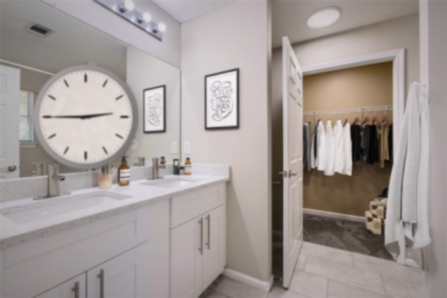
**2:45**
